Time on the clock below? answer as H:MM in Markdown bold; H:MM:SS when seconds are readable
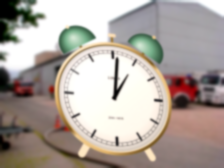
**1:01**
